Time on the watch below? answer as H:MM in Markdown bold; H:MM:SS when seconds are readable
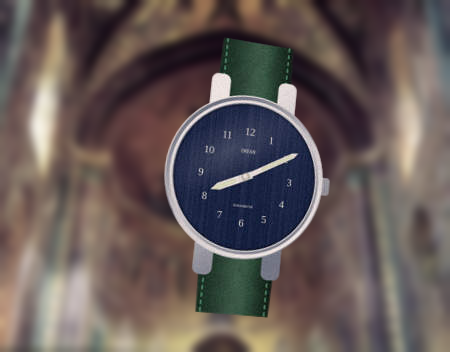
**8:10**
